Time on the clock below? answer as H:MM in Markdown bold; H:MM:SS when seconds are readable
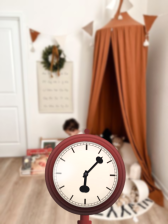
**6:07**
